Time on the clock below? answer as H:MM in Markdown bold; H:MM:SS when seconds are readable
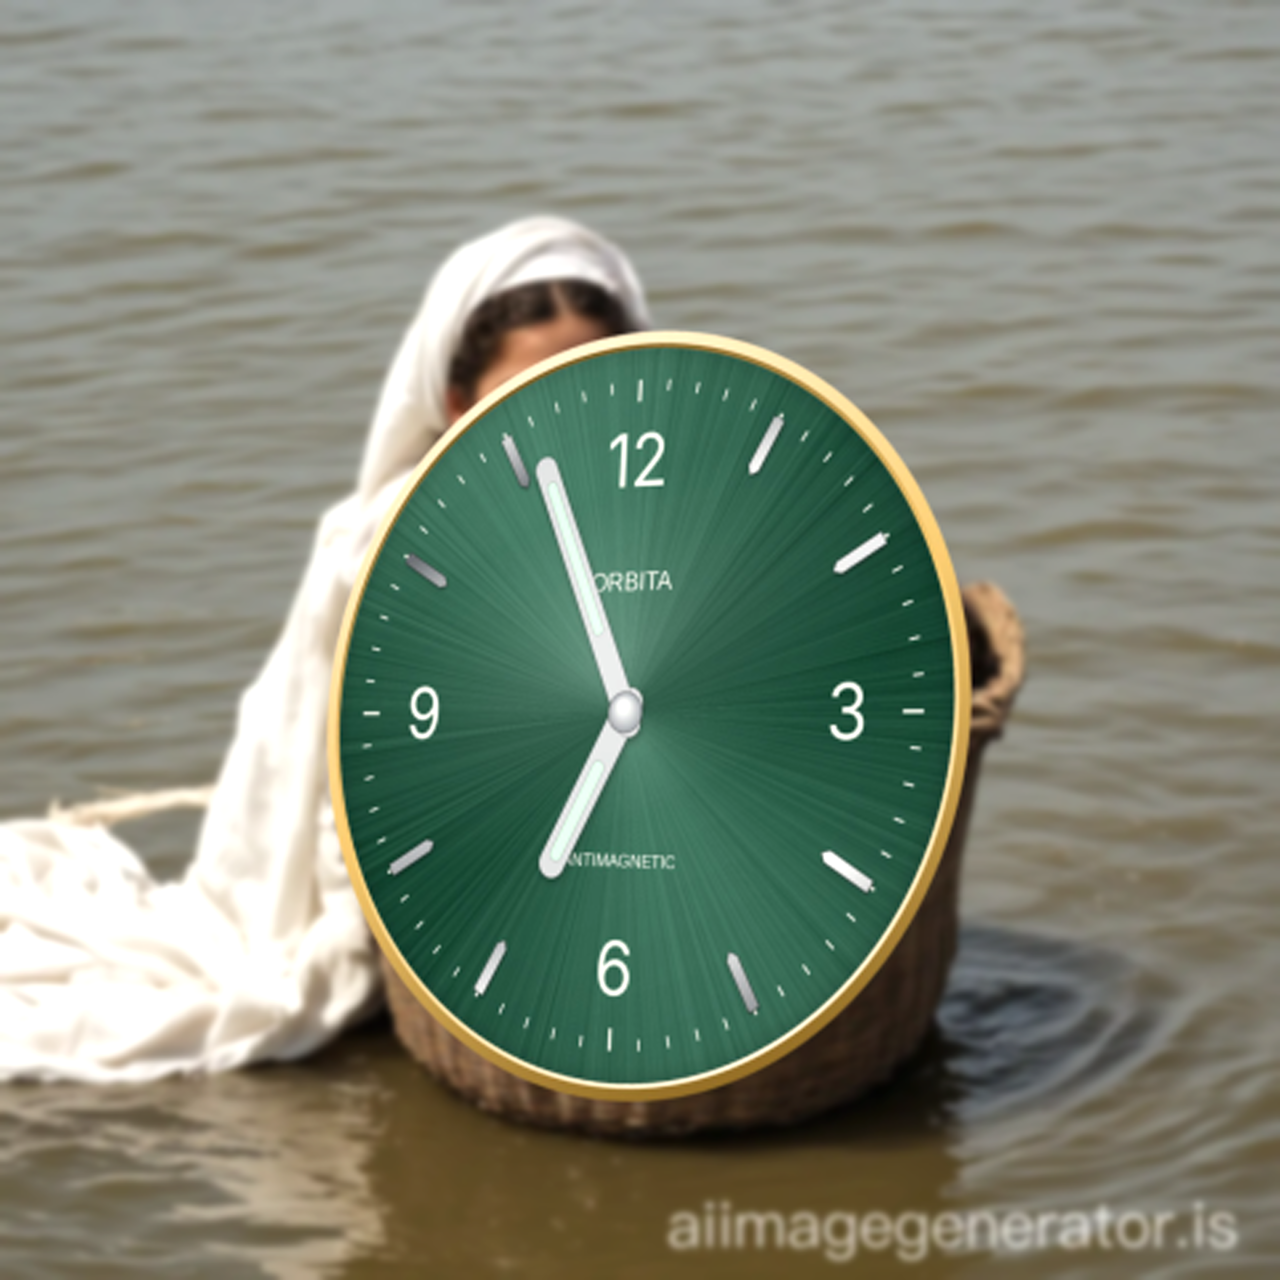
**6:56**
